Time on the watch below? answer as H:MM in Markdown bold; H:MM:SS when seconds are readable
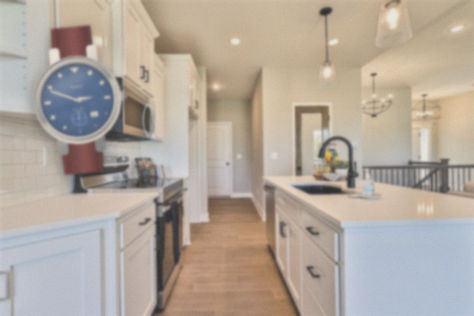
**2:49**
